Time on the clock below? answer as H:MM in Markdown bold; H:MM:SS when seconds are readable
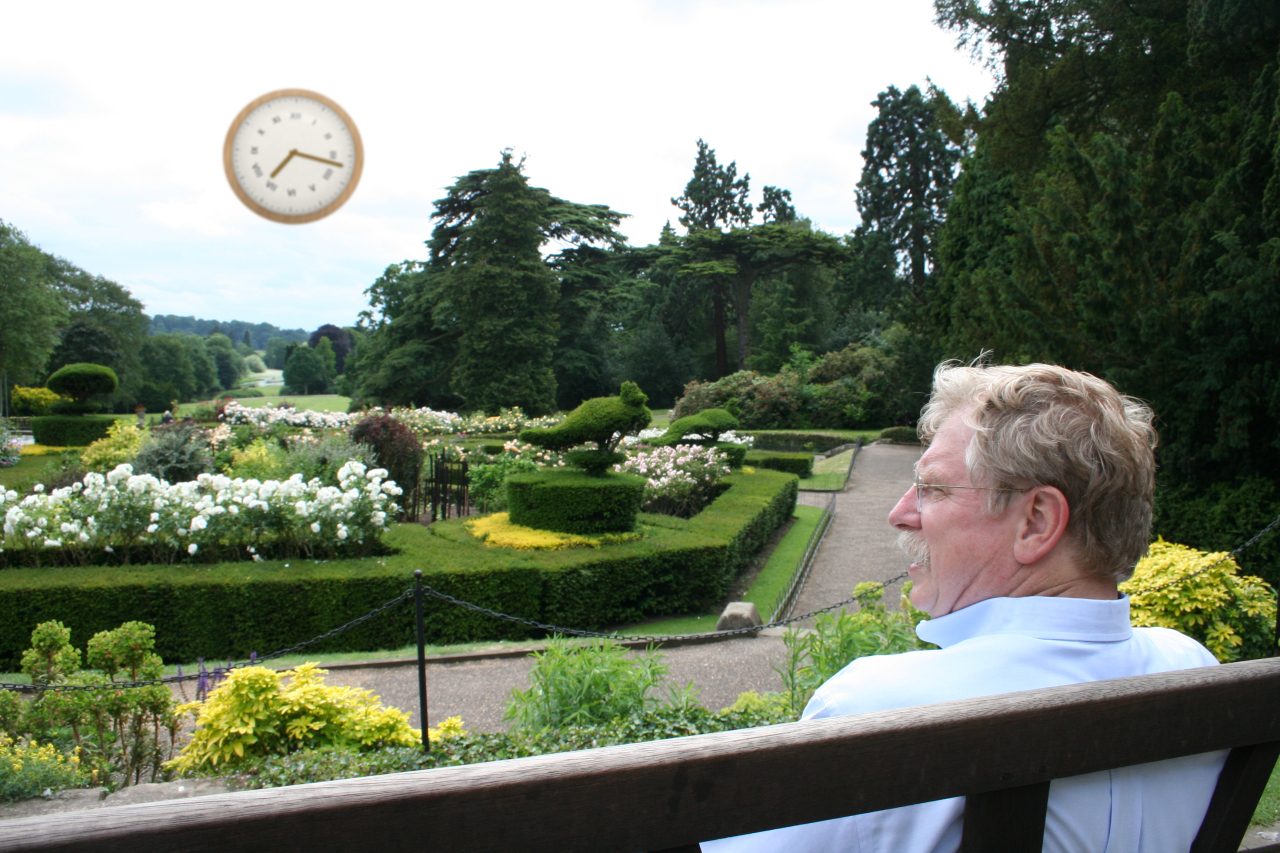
**7:17**
